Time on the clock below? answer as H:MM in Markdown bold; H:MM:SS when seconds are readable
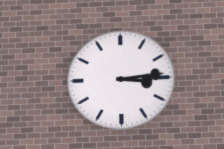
**3:14**
